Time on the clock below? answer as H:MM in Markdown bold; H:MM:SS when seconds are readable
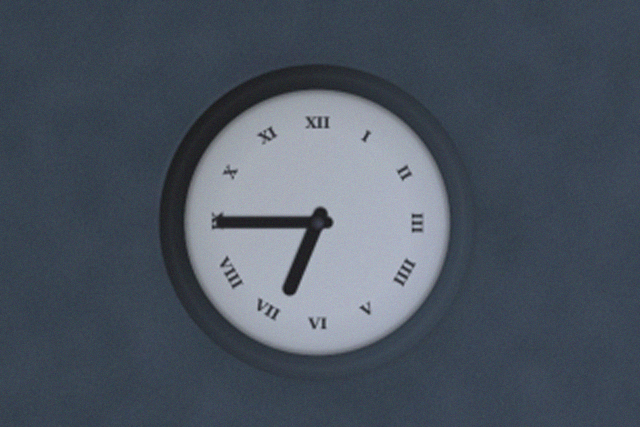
**6:45**
